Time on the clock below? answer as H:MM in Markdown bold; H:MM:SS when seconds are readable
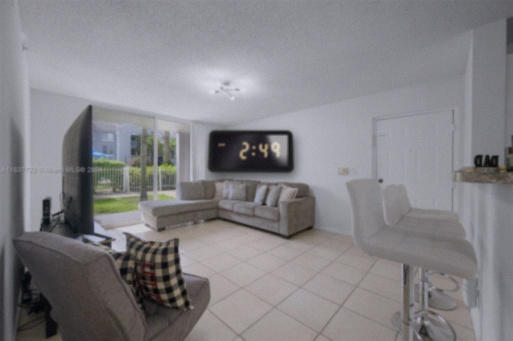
**2:49**
